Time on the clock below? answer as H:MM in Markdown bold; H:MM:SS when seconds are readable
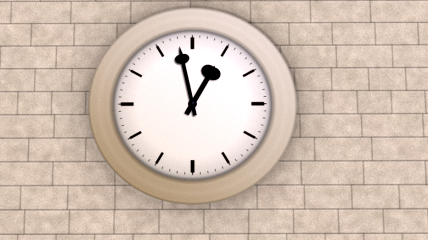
**12:58**
